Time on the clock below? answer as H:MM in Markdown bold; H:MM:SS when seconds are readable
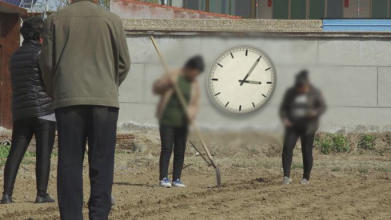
**3:05**
